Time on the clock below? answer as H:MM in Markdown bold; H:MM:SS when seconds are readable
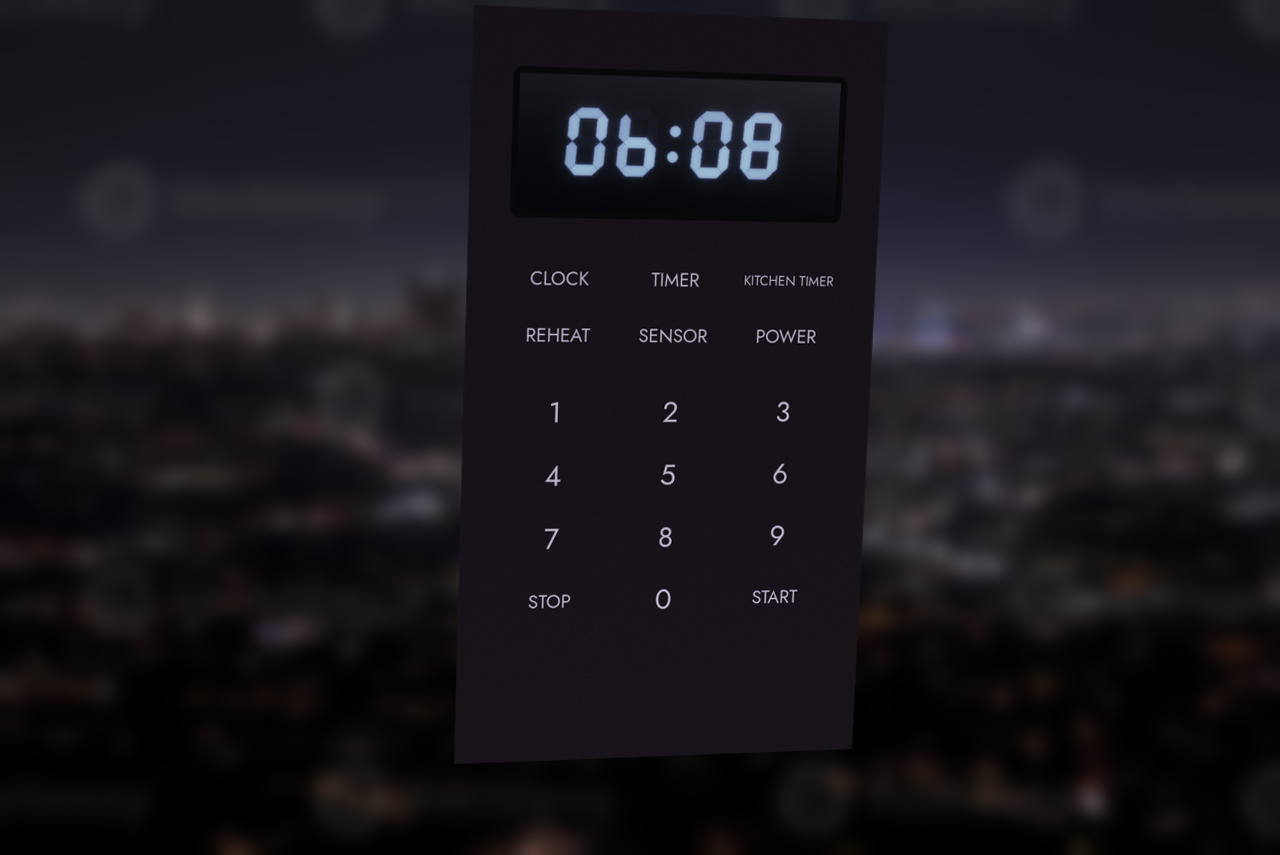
**6:08**
